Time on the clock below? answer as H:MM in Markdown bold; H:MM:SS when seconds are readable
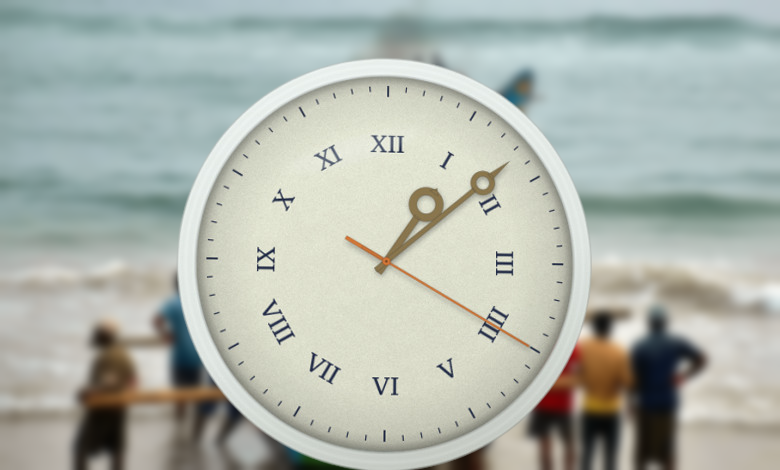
**1:08:20**
